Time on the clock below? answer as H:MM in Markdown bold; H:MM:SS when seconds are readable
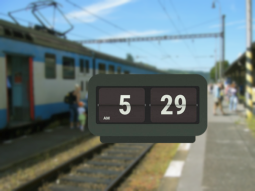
**5:29**
